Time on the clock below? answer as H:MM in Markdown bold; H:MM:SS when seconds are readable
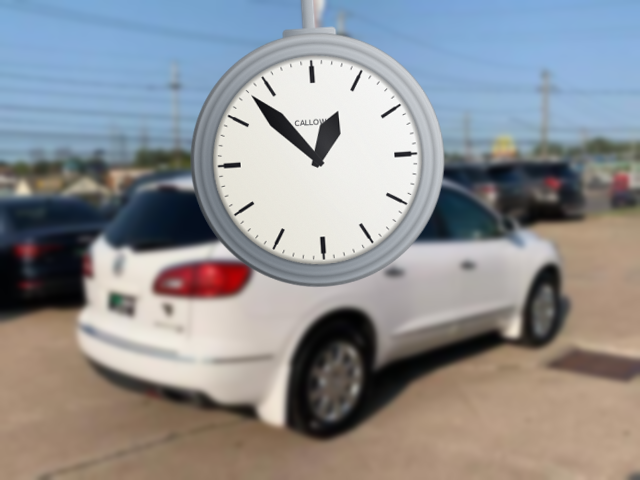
**12:53**
